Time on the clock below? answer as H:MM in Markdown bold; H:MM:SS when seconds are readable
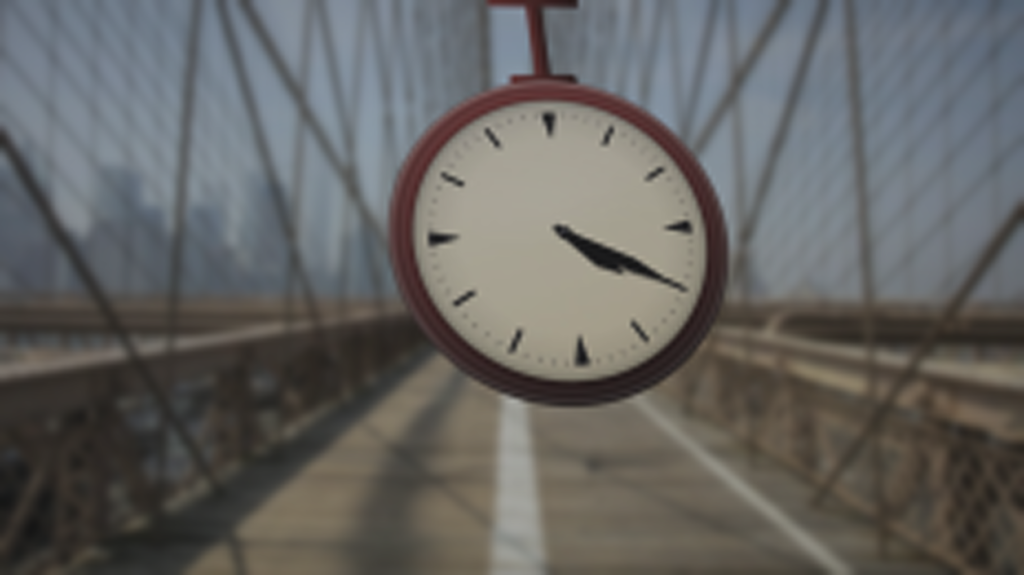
**4:20**
